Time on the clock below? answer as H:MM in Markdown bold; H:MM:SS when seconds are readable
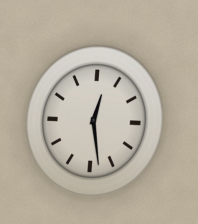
**12:28**
